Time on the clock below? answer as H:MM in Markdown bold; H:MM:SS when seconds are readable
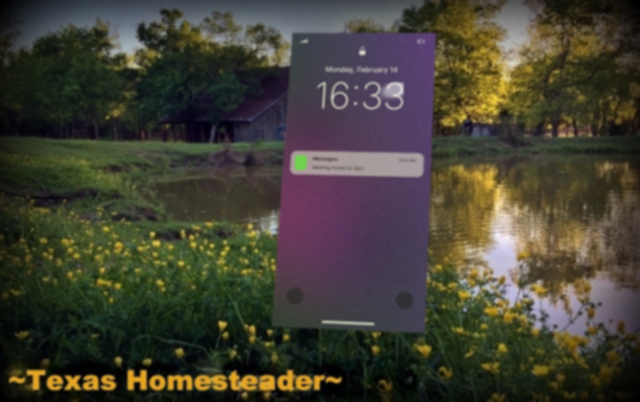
**16:33**
